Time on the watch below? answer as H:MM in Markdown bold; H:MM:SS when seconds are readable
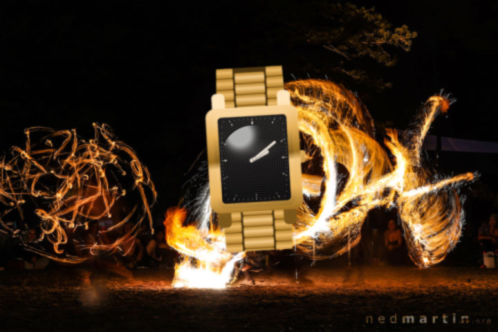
**2:09**
